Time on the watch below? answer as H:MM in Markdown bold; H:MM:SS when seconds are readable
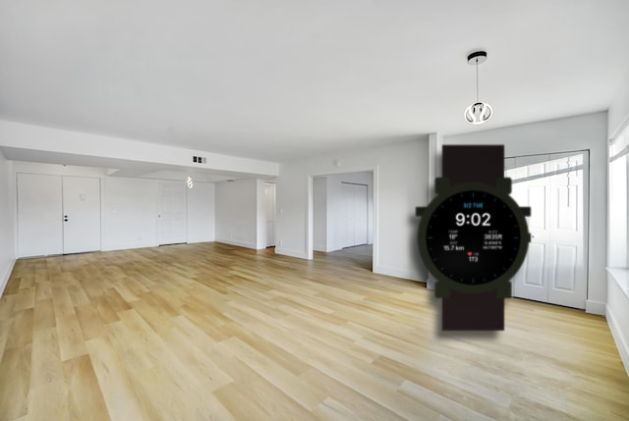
**9:02**
